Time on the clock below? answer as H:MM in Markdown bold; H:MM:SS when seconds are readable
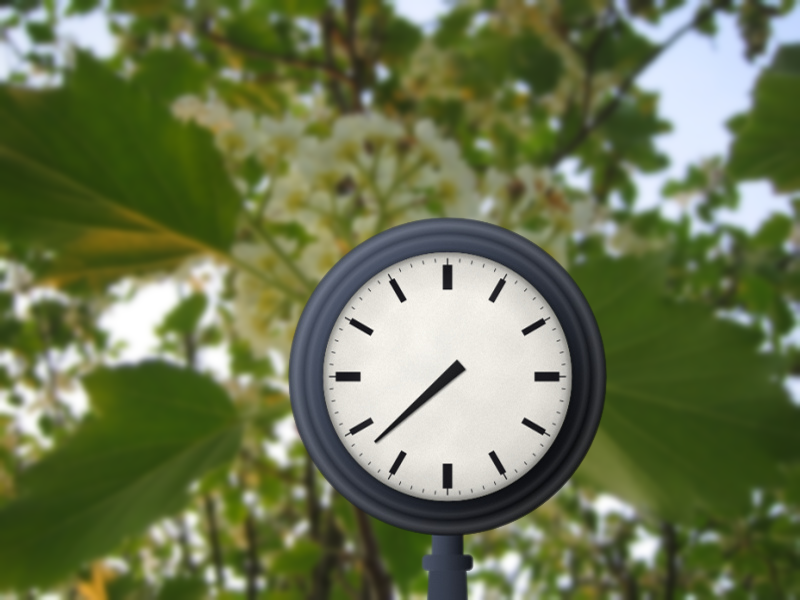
**7:38**
